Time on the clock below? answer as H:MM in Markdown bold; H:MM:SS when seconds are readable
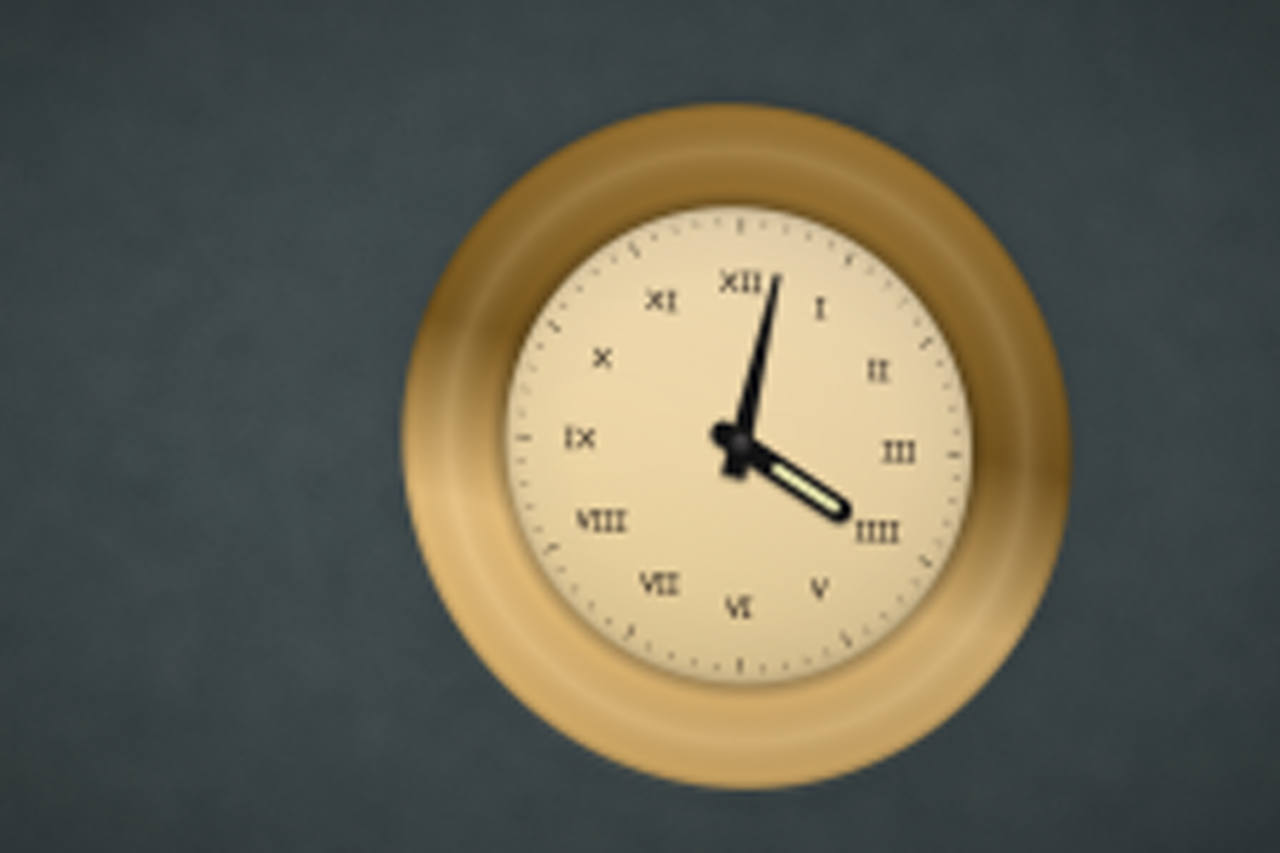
**4:02**
